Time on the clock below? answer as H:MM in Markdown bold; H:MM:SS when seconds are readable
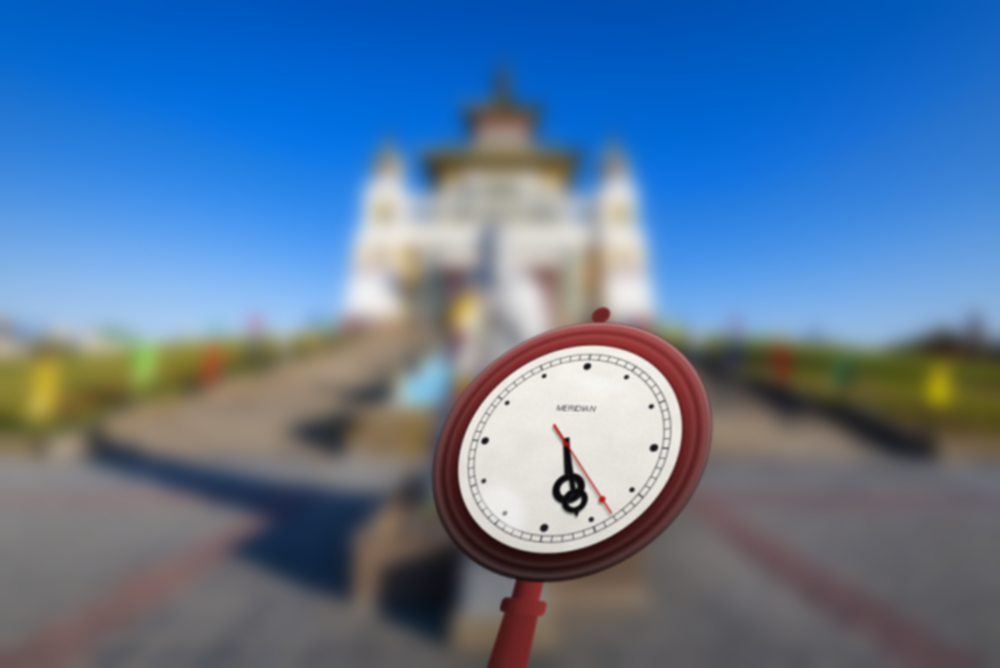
**5:26:23**
